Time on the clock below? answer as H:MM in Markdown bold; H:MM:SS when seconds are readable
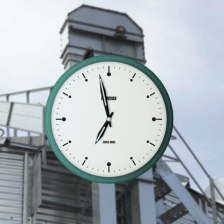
**6:58**
